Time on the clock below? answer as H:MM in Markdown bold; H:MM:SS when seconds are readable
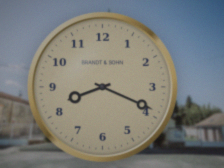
**8:19**
